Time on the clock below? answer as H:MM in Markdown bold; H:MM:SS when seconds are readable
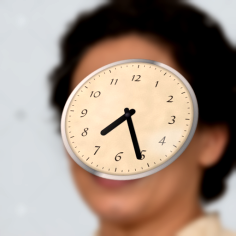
**7:26**
